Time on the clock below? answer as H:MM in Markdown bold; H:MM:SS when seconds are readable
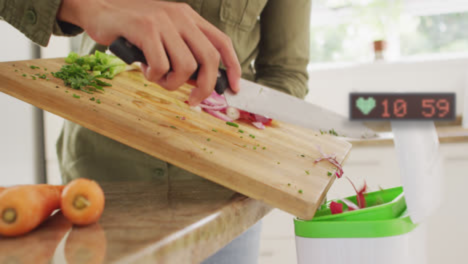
**10:59**
